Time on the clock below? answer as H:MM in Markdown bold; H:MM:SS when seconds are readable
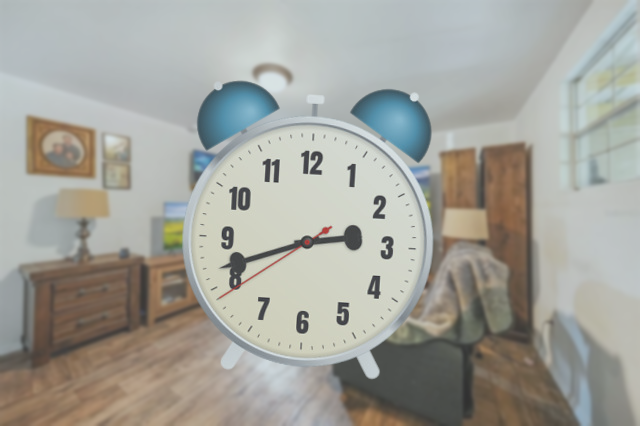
**2:41:39**
